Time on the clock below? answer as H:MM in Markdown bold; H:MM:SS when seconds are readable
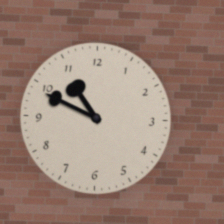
**10:49**
